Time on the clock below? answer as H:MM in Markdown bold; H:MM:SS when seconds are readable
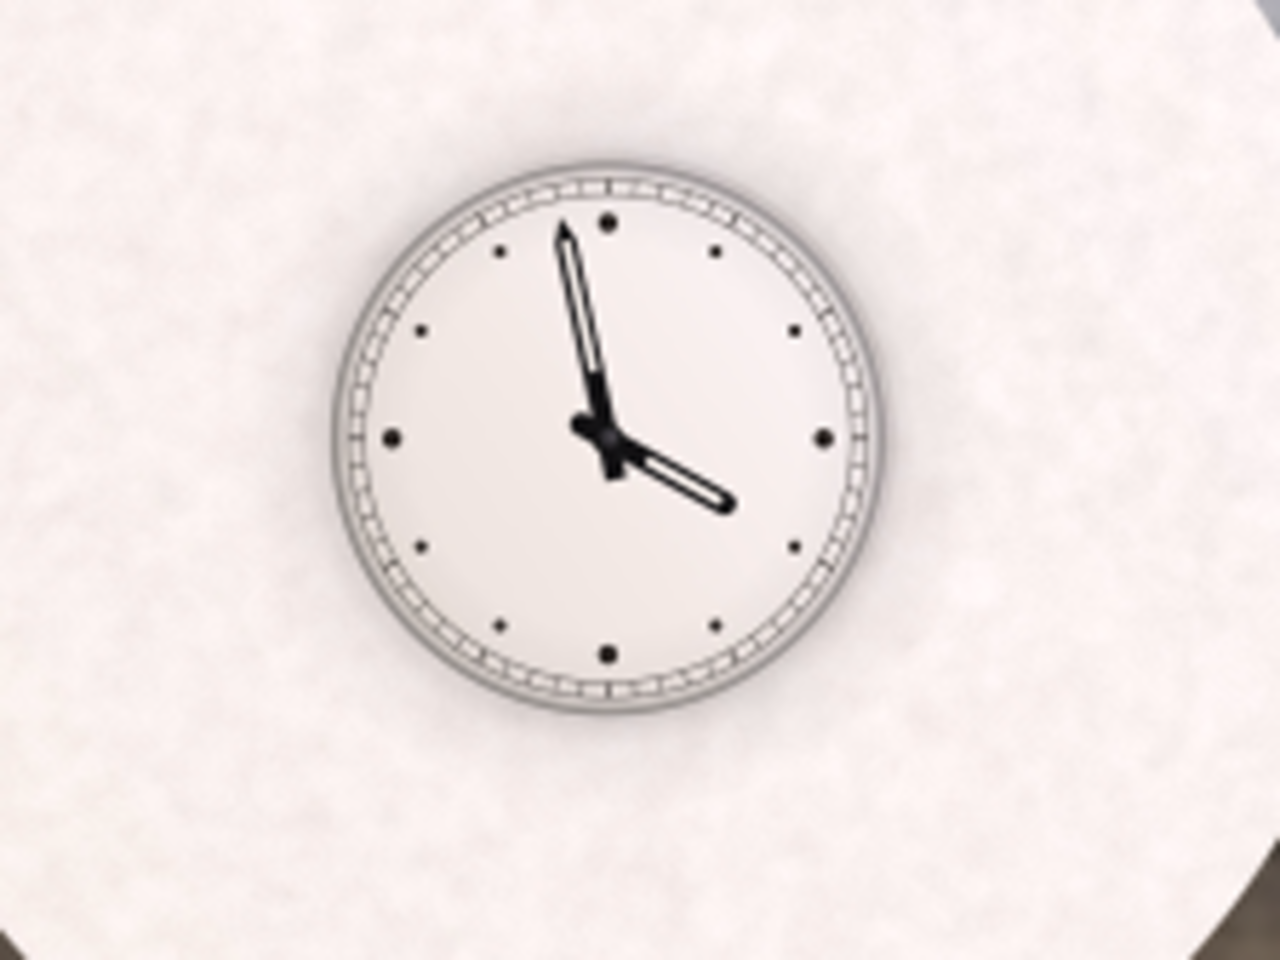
**3:58**
